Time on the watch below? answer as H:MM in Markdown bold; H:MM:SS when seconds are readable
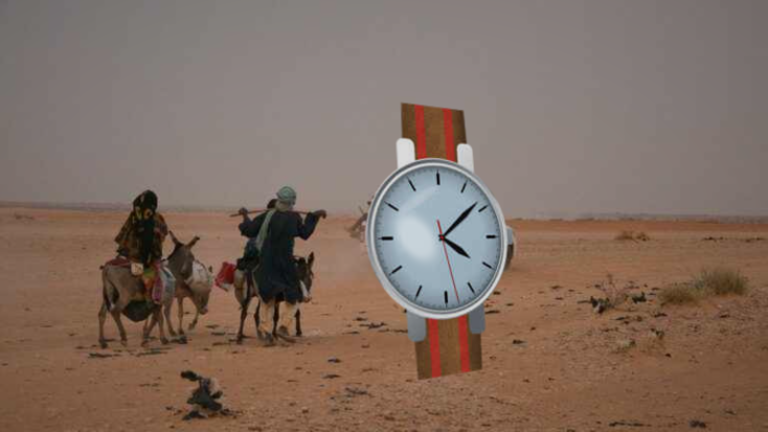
**4:08:28**
